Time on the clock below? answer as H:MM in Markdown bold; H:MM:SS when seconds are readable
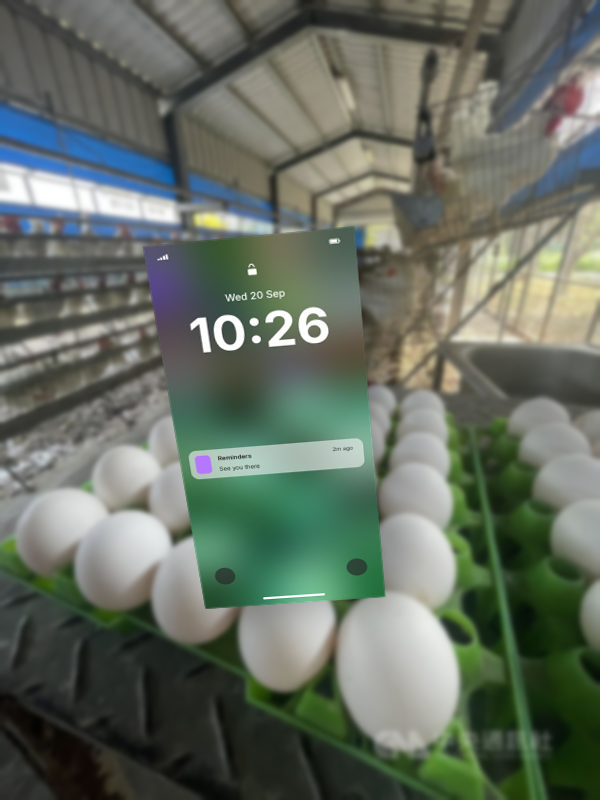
**10:26**
